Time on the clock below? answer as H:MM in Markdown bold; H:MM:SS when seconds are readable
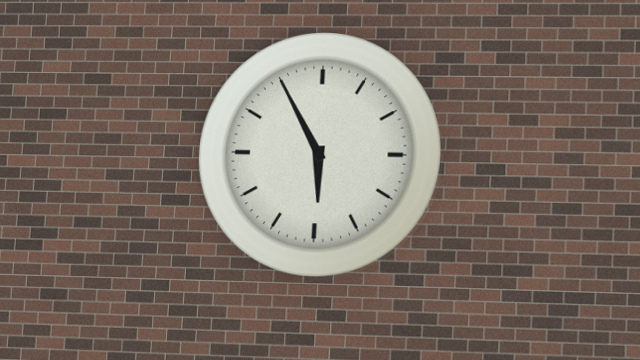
**5:55**
